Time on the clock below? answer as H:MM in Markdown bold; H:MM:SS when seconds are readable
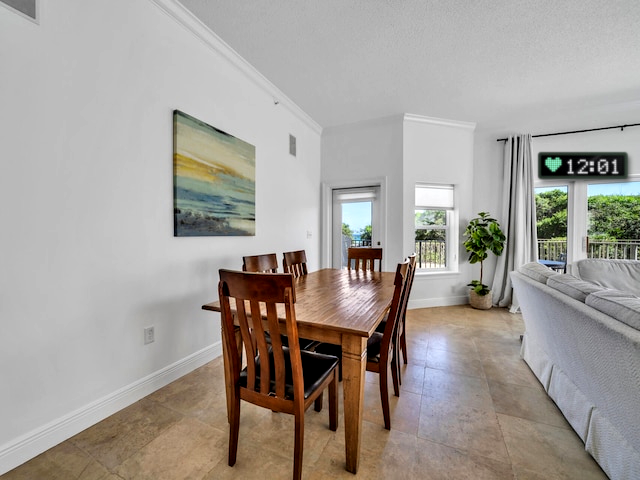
**12:01**
